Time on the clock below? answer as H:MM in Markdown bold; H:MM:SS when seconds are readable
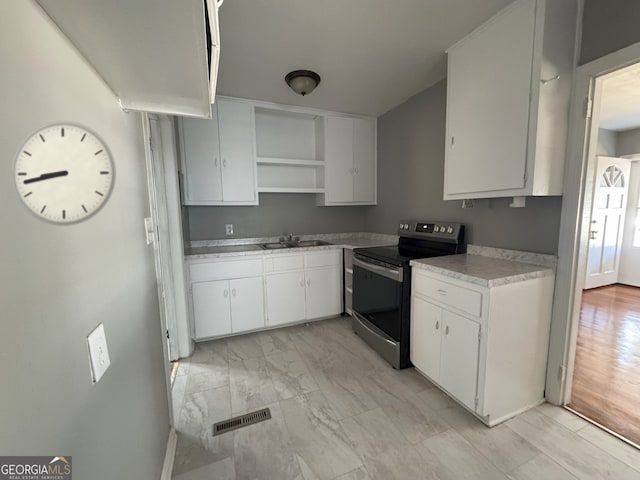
**8:43**
